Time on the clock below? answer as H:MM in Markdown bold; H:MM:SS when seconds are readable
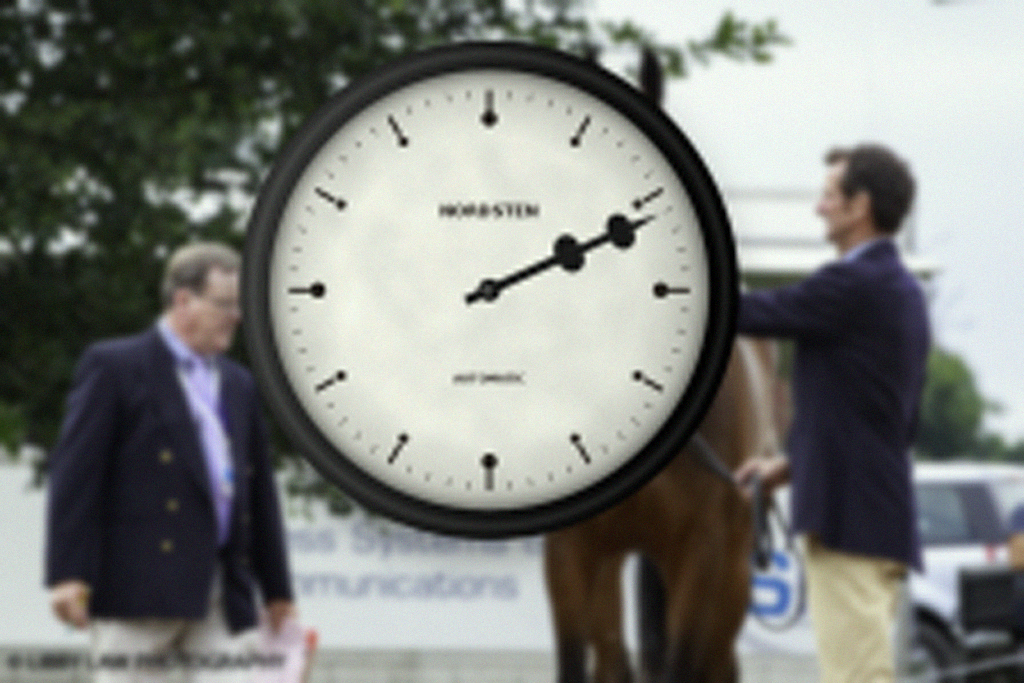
**2:11**
